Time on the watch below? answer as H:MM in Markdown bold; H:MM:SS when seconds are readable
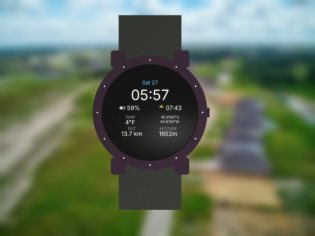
**5:57**
